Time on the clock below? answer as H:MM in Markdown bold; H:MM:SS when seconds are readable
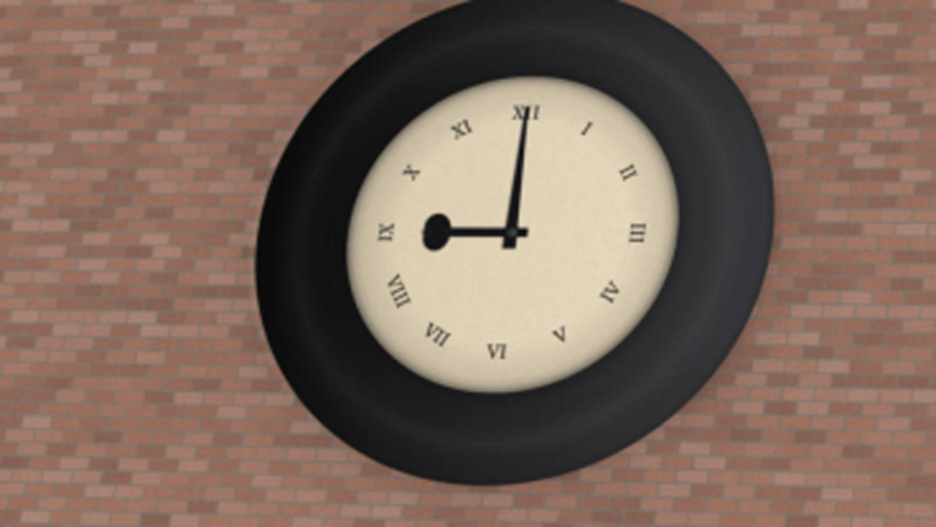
**9:00**
